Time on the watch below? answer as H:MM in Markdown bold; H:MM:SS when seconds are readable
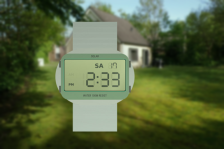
**2:33**
